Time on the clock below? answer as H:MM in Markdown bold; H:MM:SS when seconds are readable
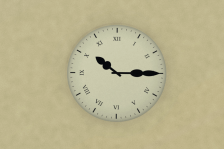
**10:15**
